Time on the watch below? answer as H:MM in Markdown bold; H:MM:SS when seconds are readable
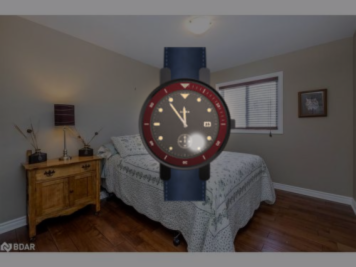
**11:54**
